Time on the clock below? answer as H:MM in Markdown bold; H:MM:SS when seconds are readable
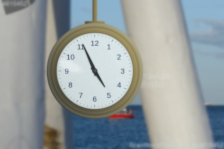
**4:56**
